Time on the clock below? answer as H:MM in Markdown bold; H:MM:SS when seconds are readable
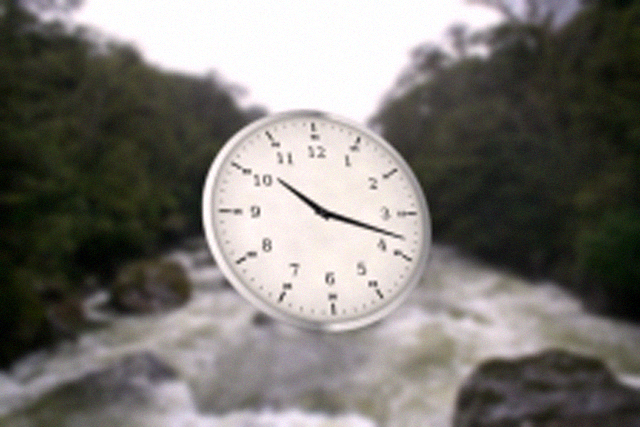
**10:18**
